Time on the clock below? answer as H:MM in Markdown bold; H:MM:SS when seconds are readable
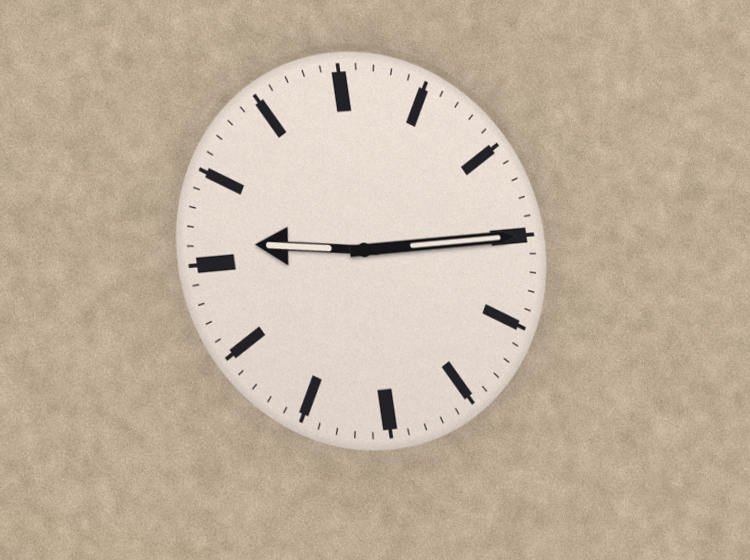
**9:15**
